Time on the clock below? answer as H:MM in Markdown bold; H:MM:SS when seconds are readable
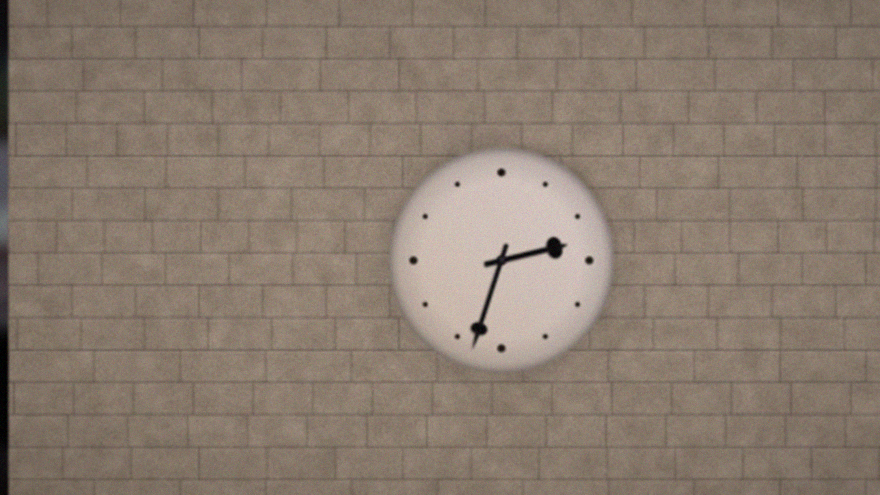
**2:33**
